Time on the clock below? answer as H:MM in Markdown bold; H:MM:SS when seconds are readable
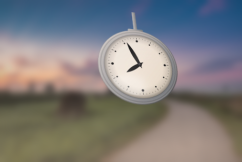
**7:56**
